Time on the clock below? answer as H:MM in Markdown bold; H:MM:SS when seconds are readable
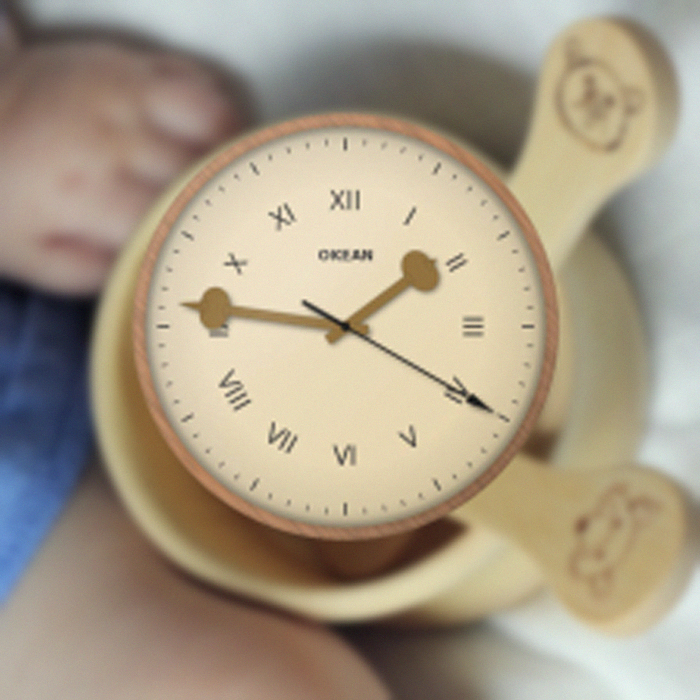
**1:46:20**
